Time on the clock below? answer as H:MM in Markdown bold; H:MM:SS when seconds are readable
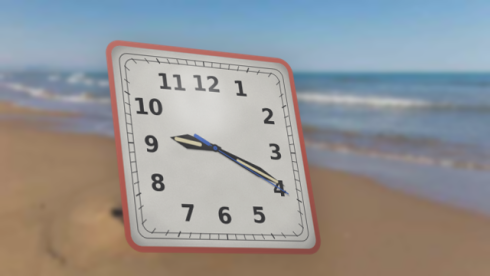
**9:19:20**
